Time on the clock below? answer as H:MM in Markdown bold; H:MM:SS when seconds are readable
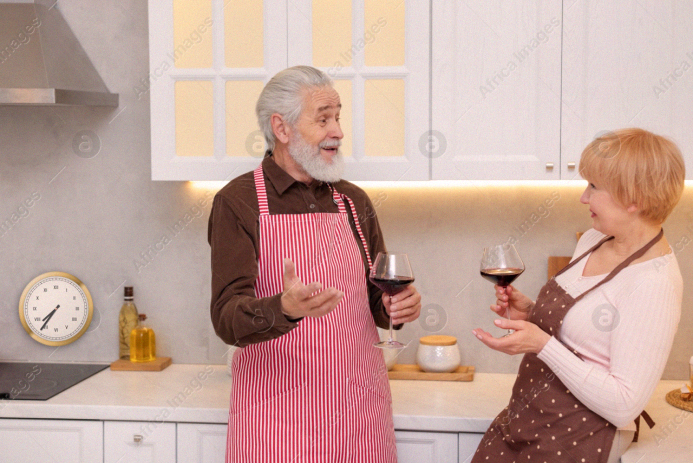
**7:36**
